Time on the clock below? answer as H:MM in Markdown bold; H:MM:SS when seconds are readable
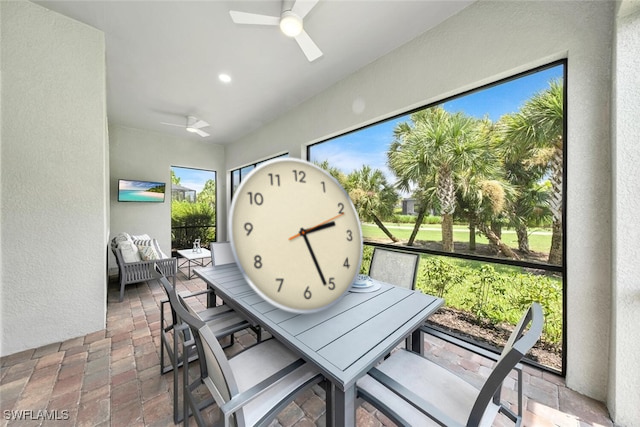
**2:26:11**
